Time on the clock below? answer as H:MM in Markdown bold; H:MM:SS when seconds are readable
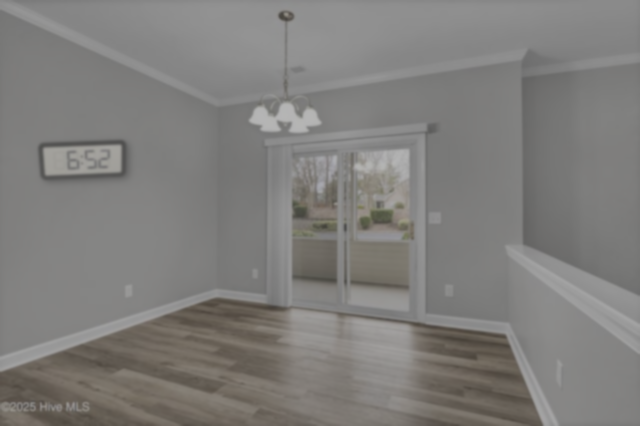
**6:52**
